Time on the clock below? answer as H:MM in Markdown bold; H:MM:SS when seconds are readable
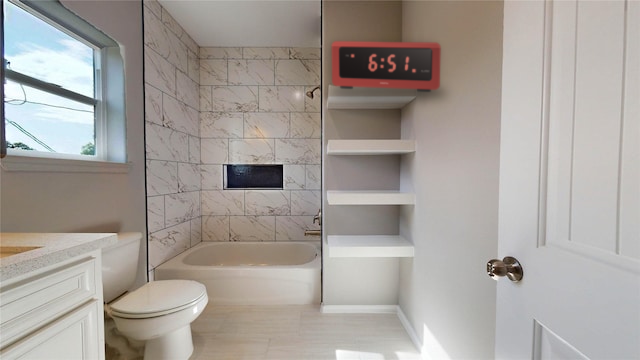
**6:51**
